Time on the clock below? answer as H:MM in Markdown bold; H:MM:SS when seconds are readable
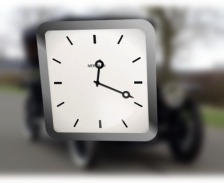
**12:19**
